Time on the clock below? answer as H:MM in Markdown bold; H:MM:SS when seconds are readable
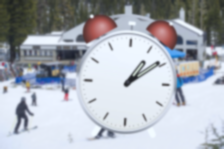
**1:09**
